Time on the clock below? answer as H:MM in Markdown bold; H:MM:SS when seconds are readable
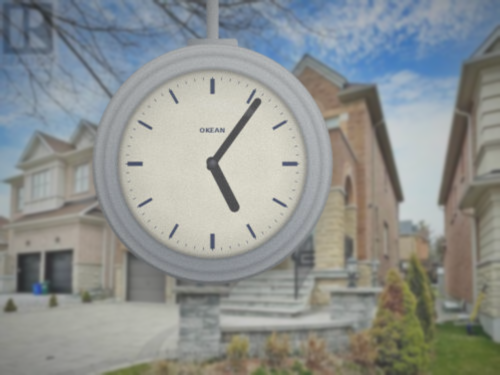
**5:06**
